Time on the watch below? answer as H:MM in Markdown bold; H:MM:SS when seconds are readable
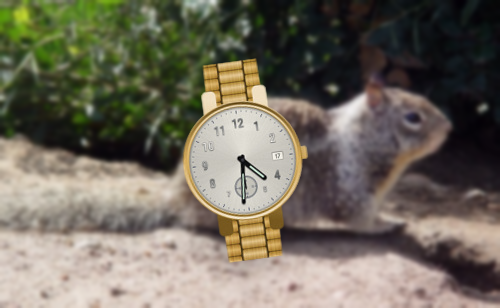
**4:31**
